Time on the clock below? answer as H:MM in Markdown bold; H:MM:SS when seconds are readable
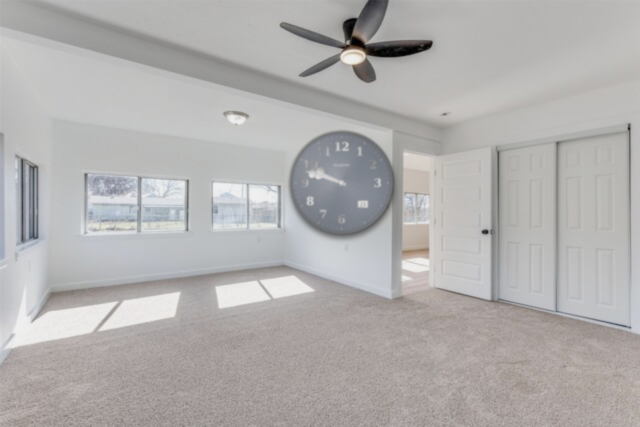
**9:48**
